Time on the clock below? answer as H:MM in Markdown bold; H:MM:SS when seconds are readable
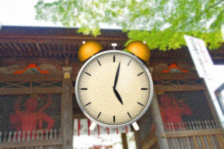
**5:02**
